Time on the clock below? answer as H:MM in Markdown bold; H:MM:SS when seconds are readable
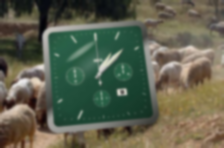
**1:08**
